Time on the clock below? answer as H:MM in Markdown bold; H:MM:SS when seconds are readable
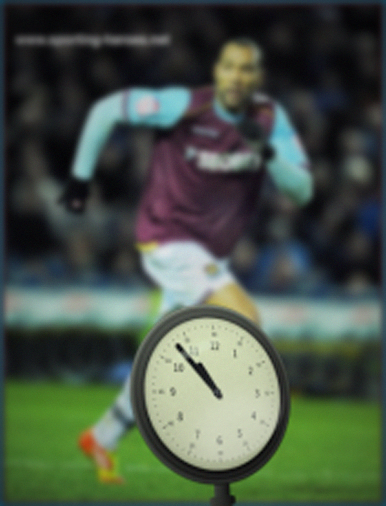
**10:53**
